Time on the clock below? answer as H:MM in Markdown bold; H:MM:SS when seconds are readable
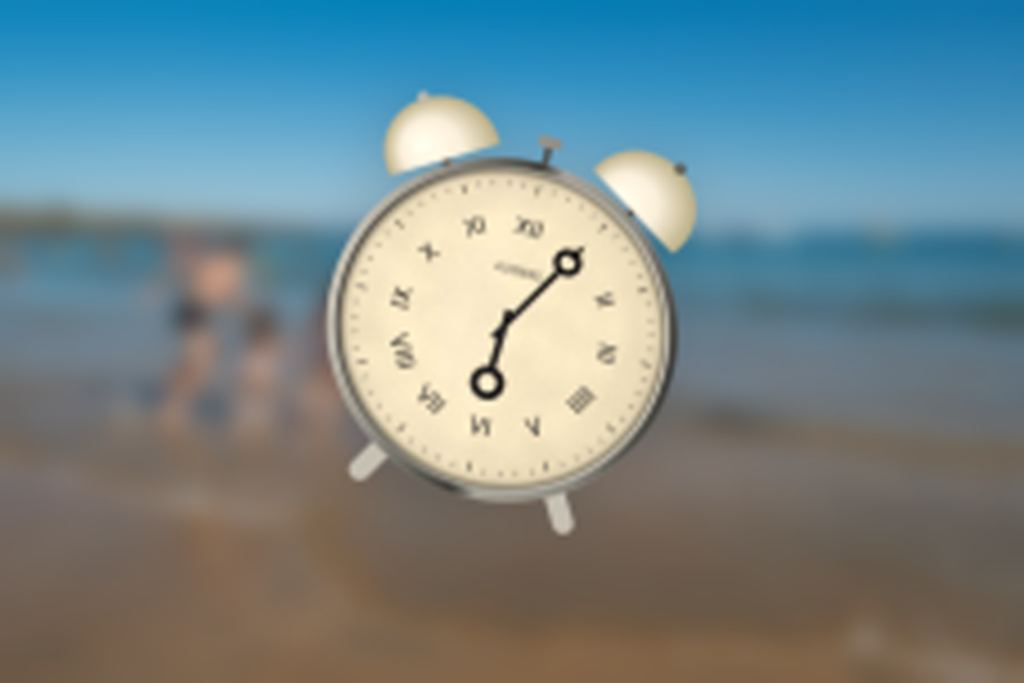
**6:05**
